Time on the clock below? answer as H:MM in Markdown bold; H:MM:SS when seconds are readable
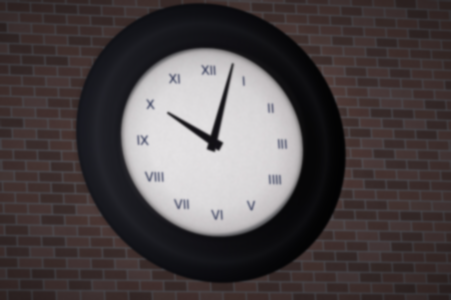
**10:03**
